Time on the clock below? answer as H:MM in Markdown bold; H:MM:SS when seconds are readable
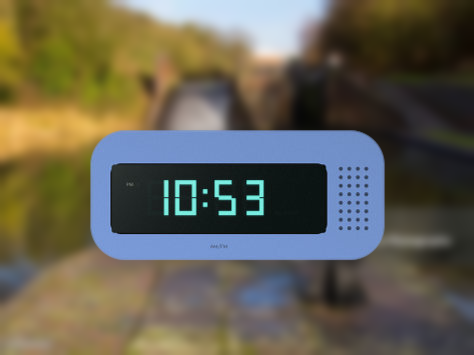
**10:53**
